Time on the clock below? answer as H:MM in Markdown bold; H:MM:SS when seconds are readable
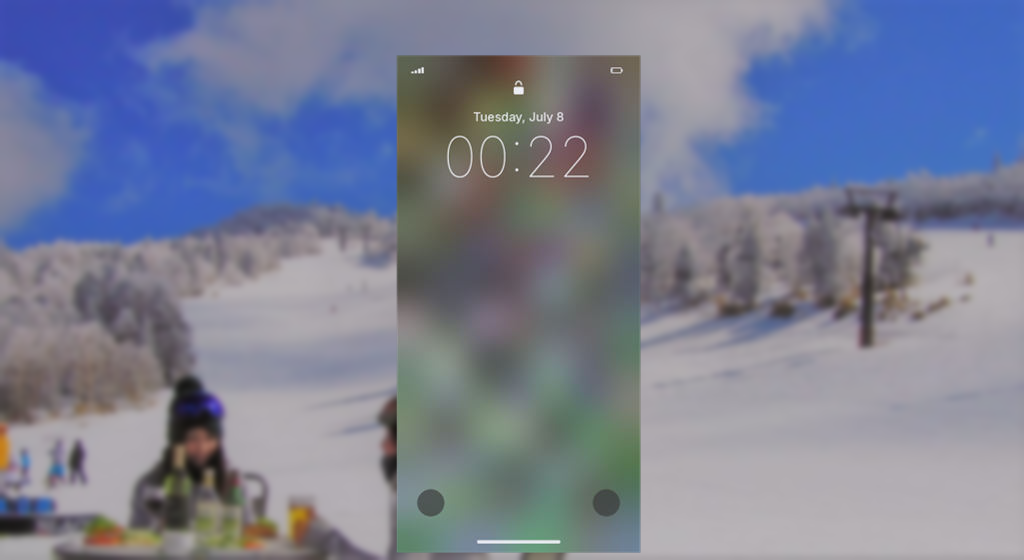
**0:22**
